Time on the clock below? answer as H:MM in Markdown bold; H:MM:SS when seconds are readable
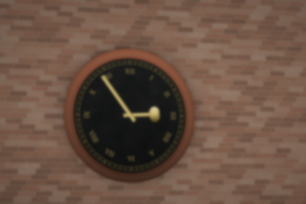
**2:54**
